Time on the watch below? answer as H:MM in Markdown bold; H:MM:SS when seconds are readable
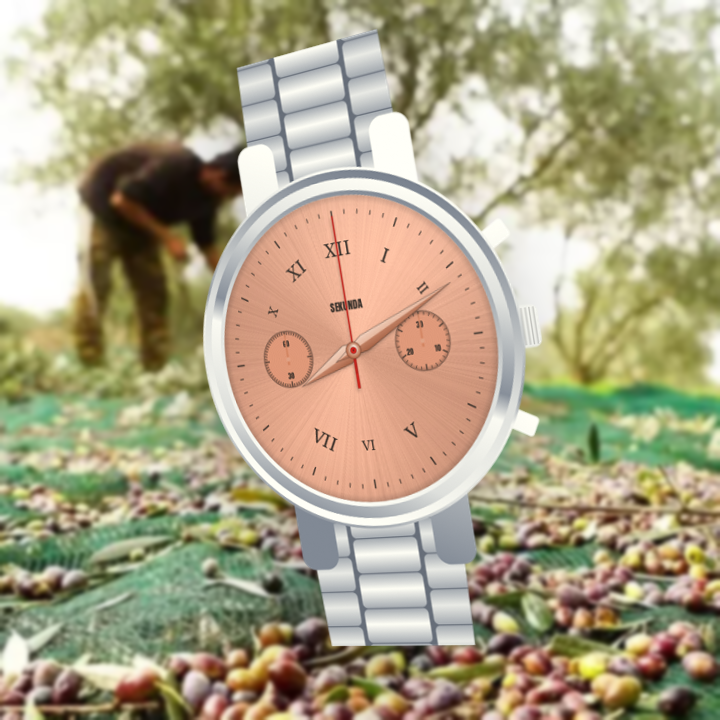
**8:11**
